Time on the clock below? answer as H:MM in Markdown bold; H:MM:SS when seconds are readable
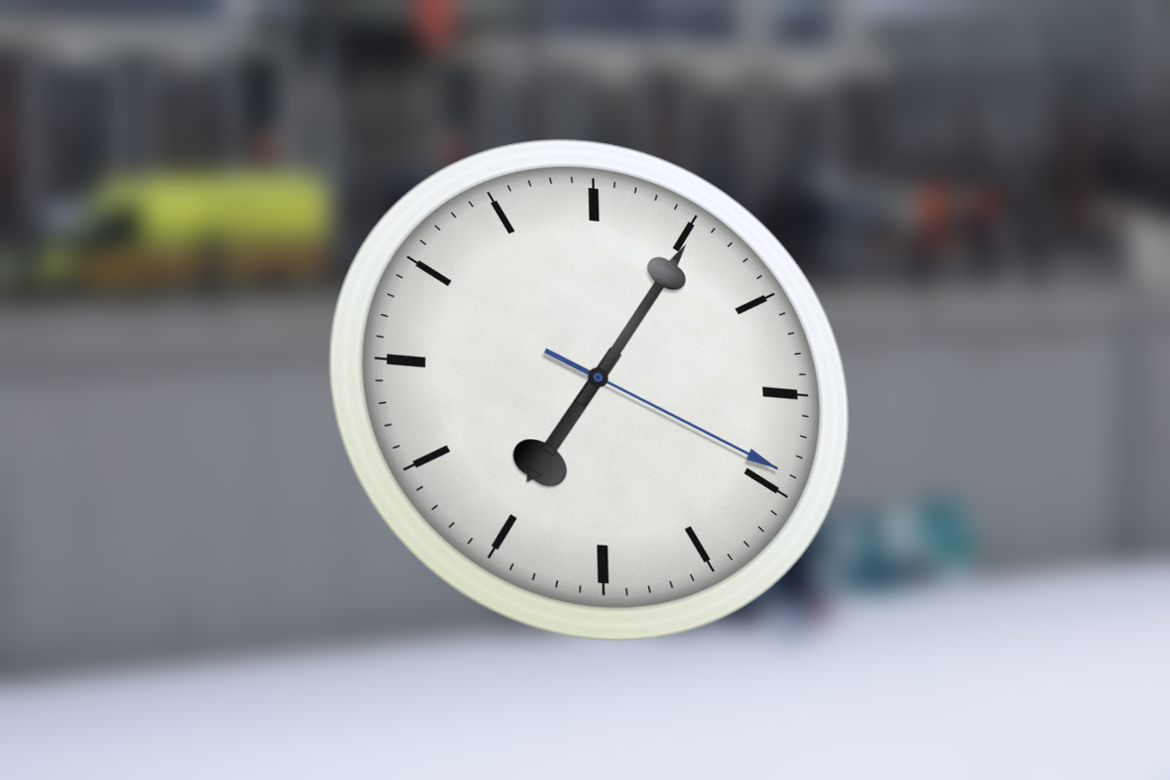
**7:05:19**
